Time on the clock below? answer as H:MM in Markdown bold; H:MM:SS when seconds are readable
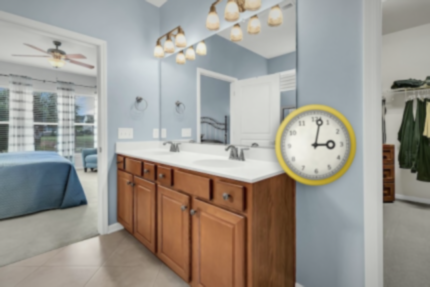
**3:02**
